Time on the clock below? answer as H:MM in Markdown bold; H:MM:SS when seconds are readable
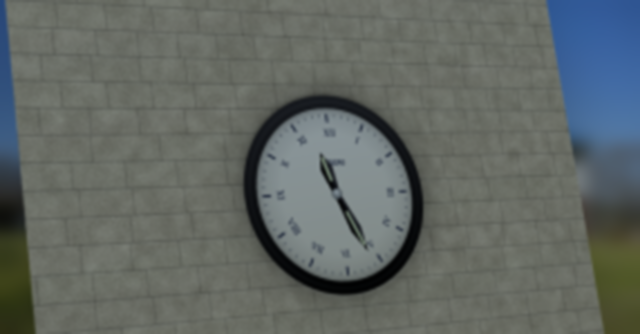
**11:26**
